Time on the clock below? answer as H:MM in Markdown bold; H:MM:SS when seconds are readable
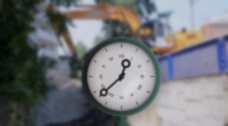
**12:38**
